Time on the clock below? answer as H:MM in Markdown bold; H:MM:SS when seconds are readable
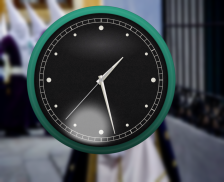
**1:27:37**
